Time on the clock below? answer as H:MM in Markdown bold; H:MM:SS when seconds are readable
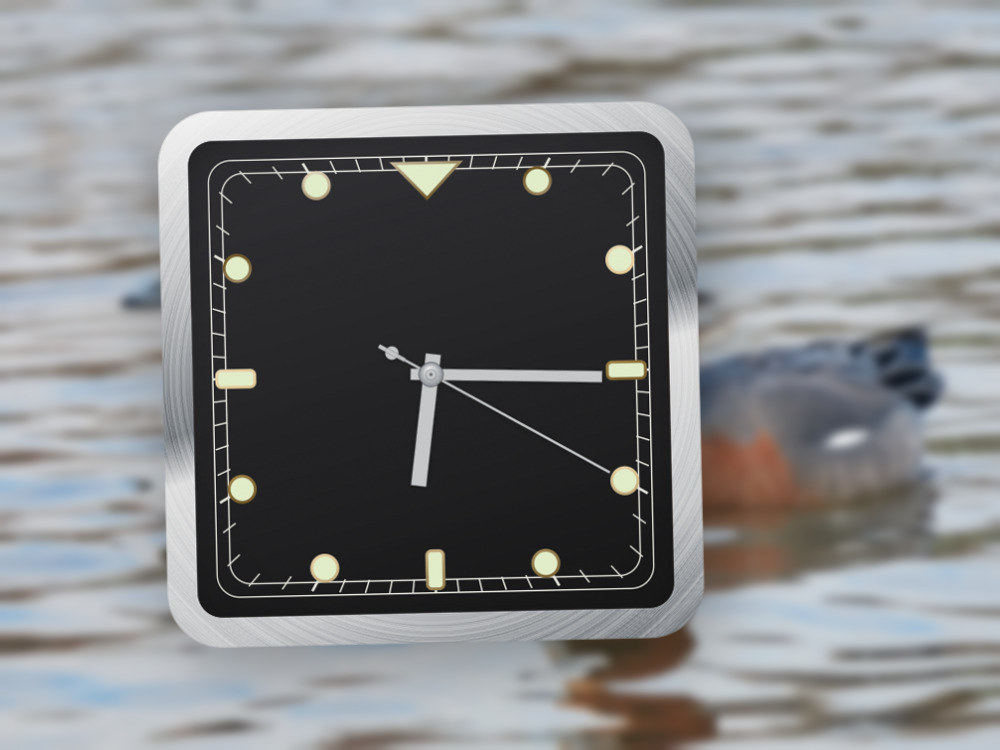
**6:15:20**
